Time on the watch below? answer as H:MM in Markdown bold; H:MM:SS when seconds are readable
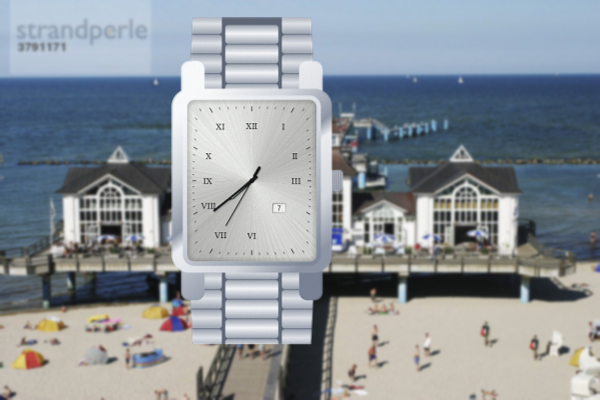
**7:38:35**
